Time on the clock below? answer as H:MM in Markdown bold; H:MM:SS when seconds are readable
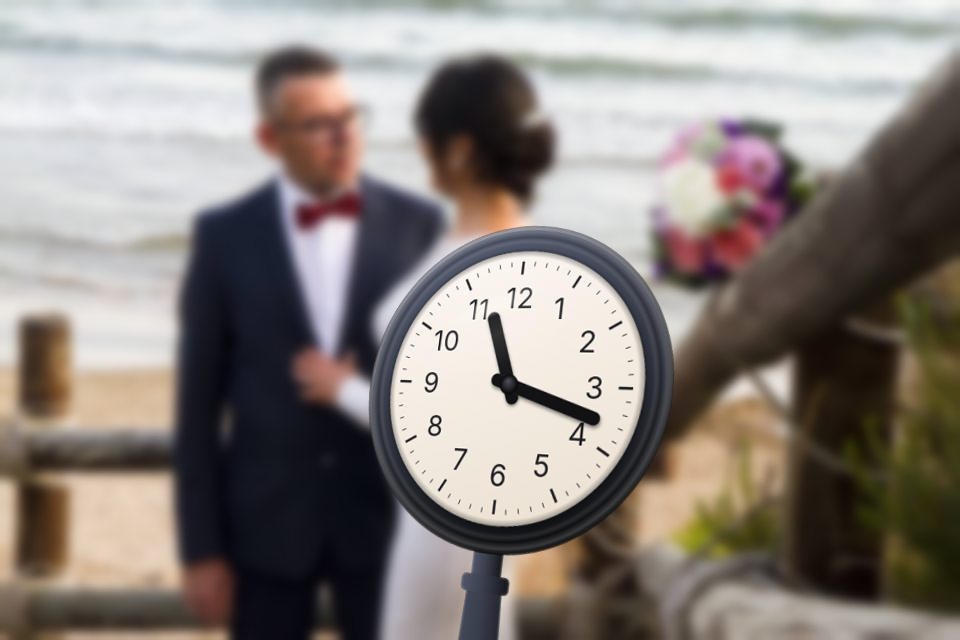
**11:18**
